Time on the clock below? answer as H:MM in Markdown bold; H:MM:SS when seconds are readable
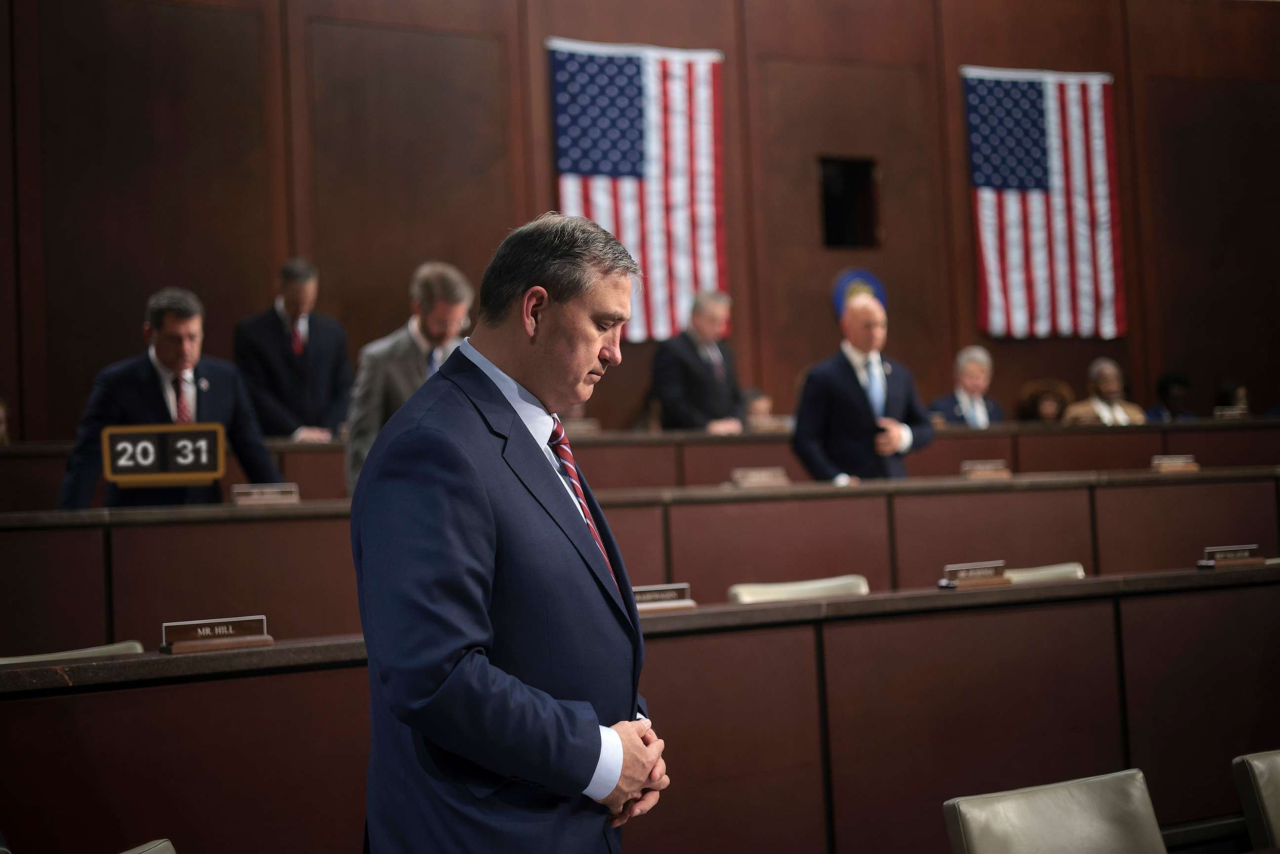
**20:31**
